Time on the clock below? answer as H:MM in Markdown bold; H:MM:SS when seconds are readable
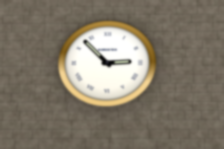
**2:53**
